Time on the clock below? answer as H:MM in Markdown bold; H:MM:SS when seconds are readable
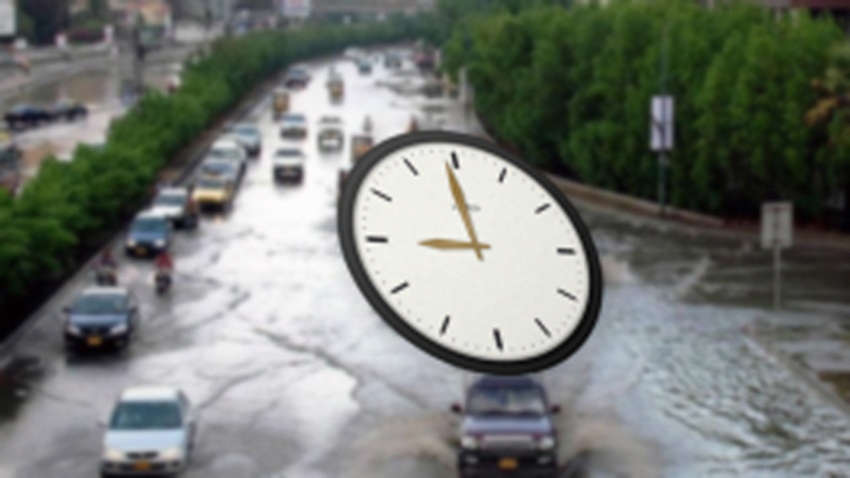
**8:59**
